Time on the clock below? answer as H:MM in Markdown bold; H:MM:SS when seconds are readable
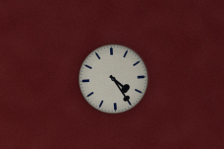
**4:25**
